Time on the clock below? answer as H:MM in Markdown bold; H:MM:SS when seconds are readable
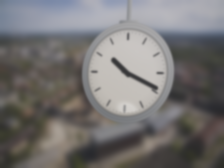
**10:19**
